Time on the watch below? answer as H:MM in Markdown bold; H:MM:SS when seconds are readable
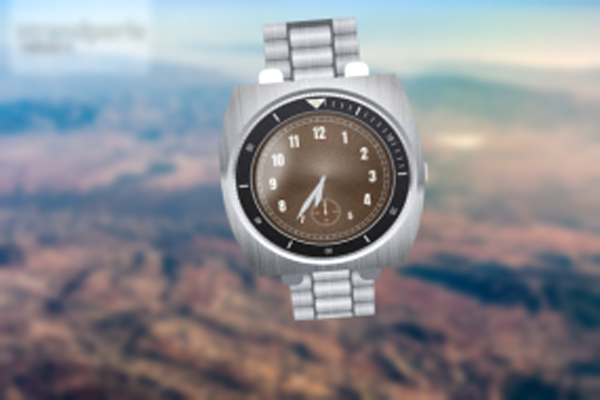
**6:36**
